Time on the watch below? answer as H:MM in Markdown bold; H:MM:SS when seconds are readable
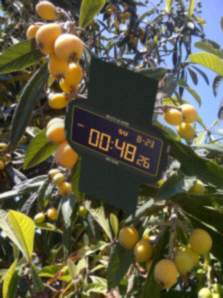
**0:48:26**
